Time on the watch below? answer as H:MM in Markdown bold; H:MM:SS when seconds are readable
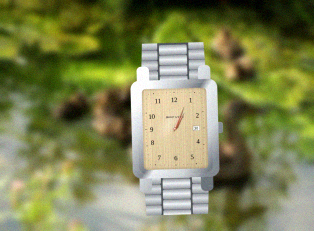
**1:04**
